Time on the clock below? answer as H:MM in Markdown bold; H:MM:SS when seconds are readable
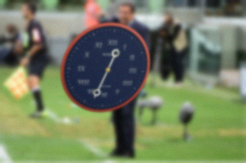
**12:33**
